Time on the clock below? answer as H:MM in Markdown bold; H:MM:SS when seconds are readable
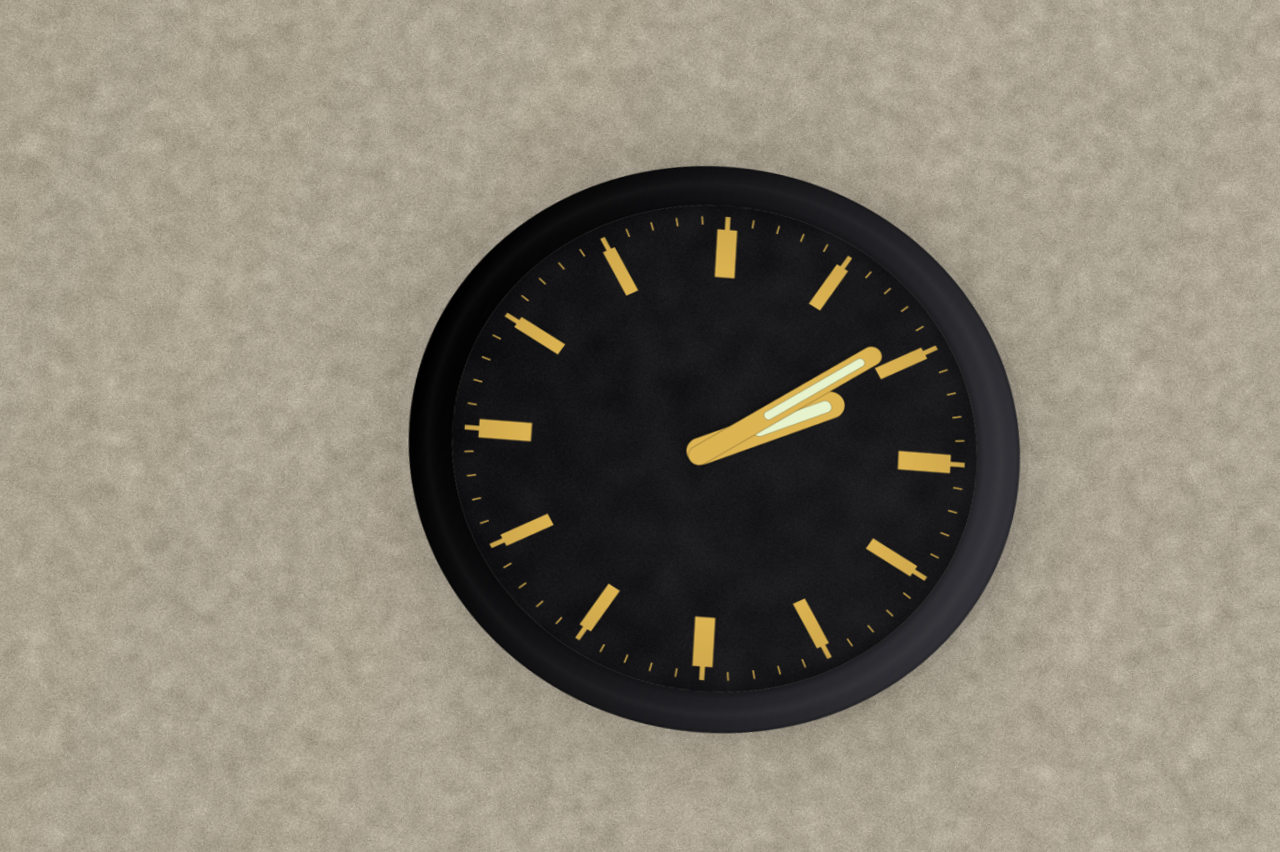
**2:09**
